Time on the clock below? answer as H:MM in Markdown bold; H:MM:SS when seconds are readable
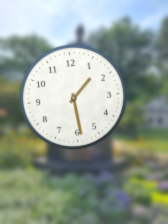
**1:29**
